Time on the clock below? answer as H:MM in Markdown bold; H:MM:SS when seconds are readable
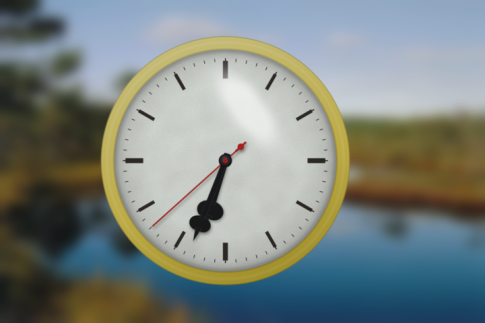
**6:33:38**
